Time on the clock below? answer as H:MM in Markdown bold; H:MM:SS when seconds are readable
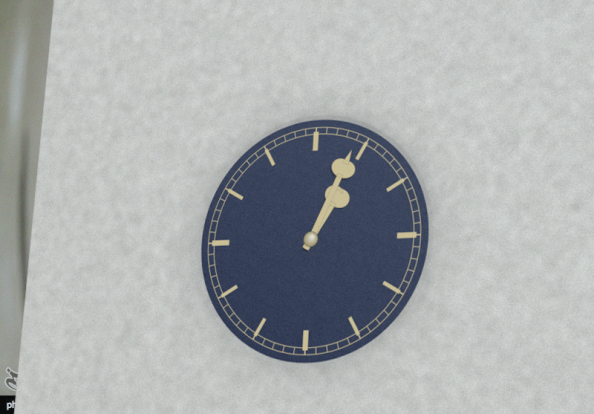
**1:04**
